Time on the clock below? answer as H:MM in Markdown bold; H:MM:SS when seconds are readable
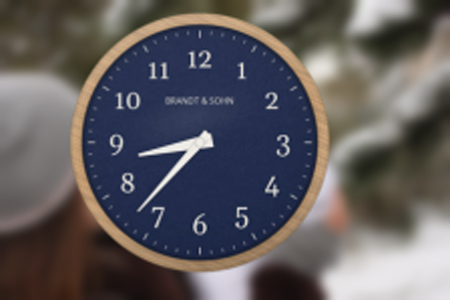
**8:37**
